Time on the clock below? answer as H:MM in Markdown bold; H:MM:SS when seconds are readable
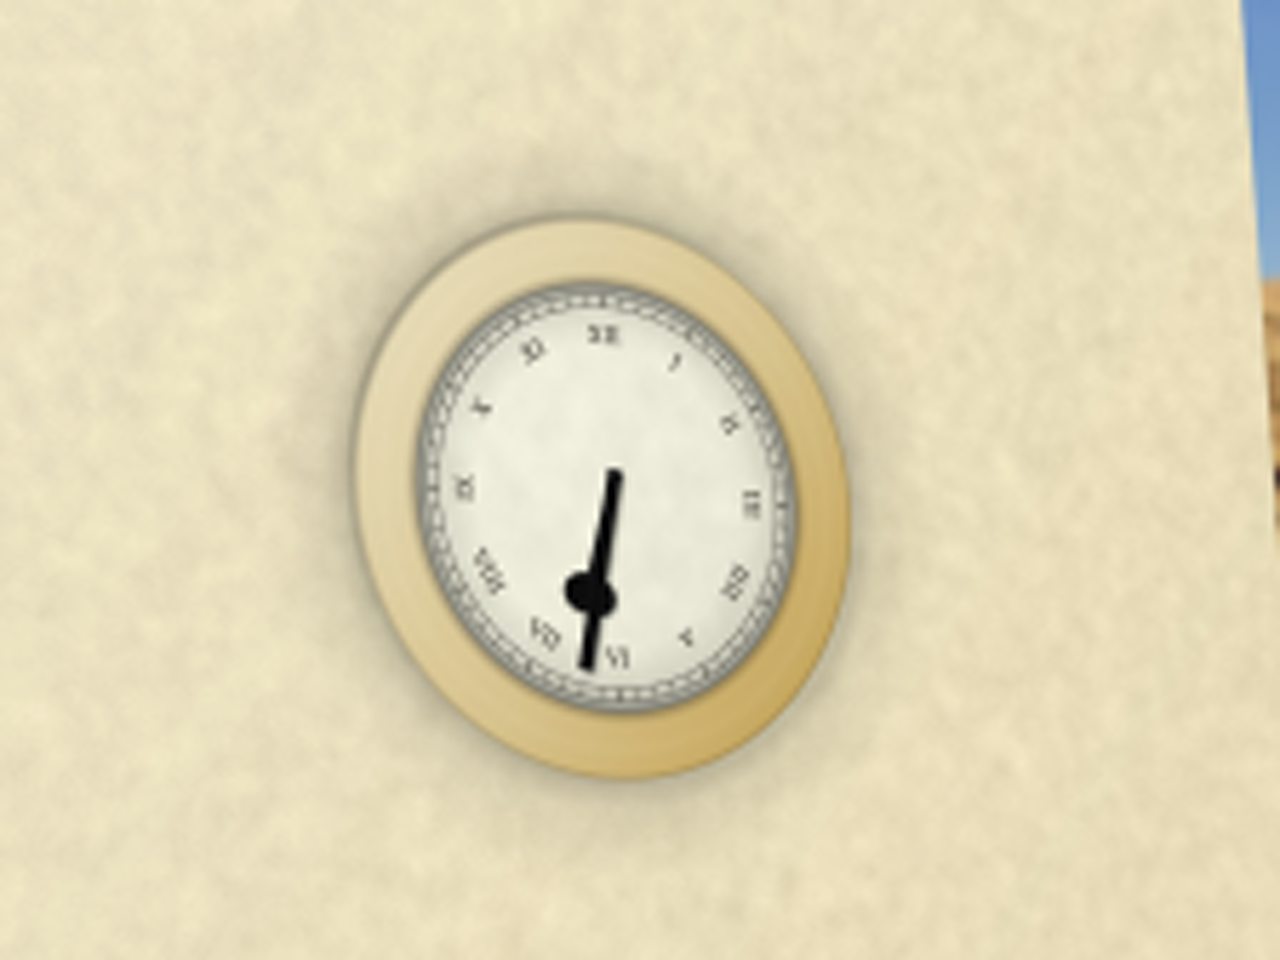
**6:32**
